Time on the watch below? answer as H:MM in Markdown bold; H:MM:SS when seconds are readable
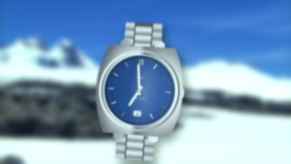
**6:59**
